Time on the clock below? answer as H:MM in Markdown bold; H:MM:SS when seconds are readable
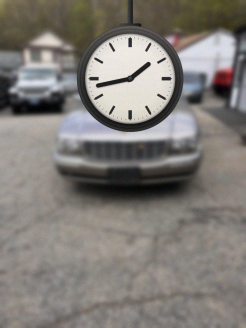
**1:43**
